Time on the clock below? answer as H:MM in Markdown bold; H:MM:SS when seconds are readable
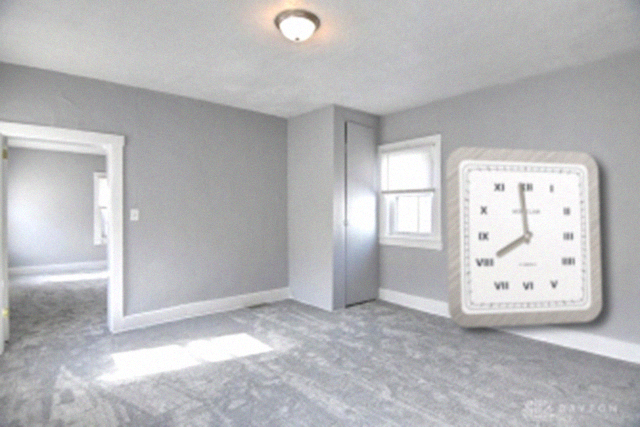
**7:59**
